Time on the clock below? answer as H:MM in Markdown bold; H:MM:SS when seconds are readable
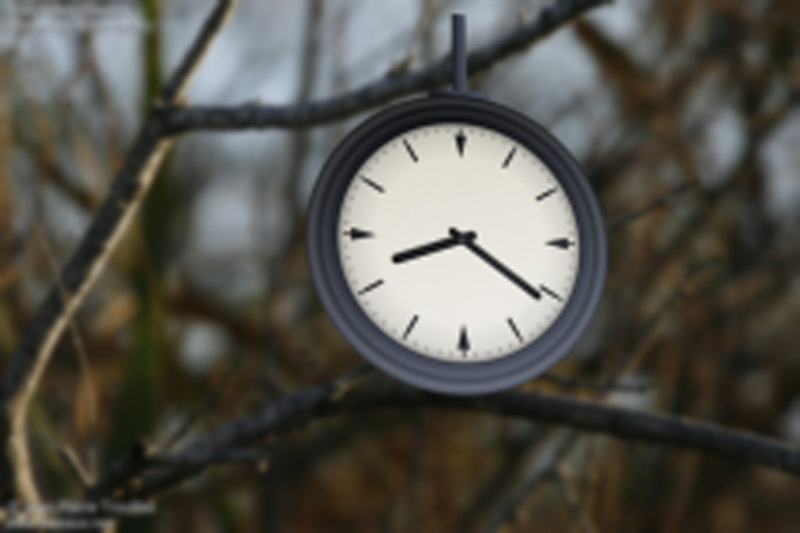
**8:21**
